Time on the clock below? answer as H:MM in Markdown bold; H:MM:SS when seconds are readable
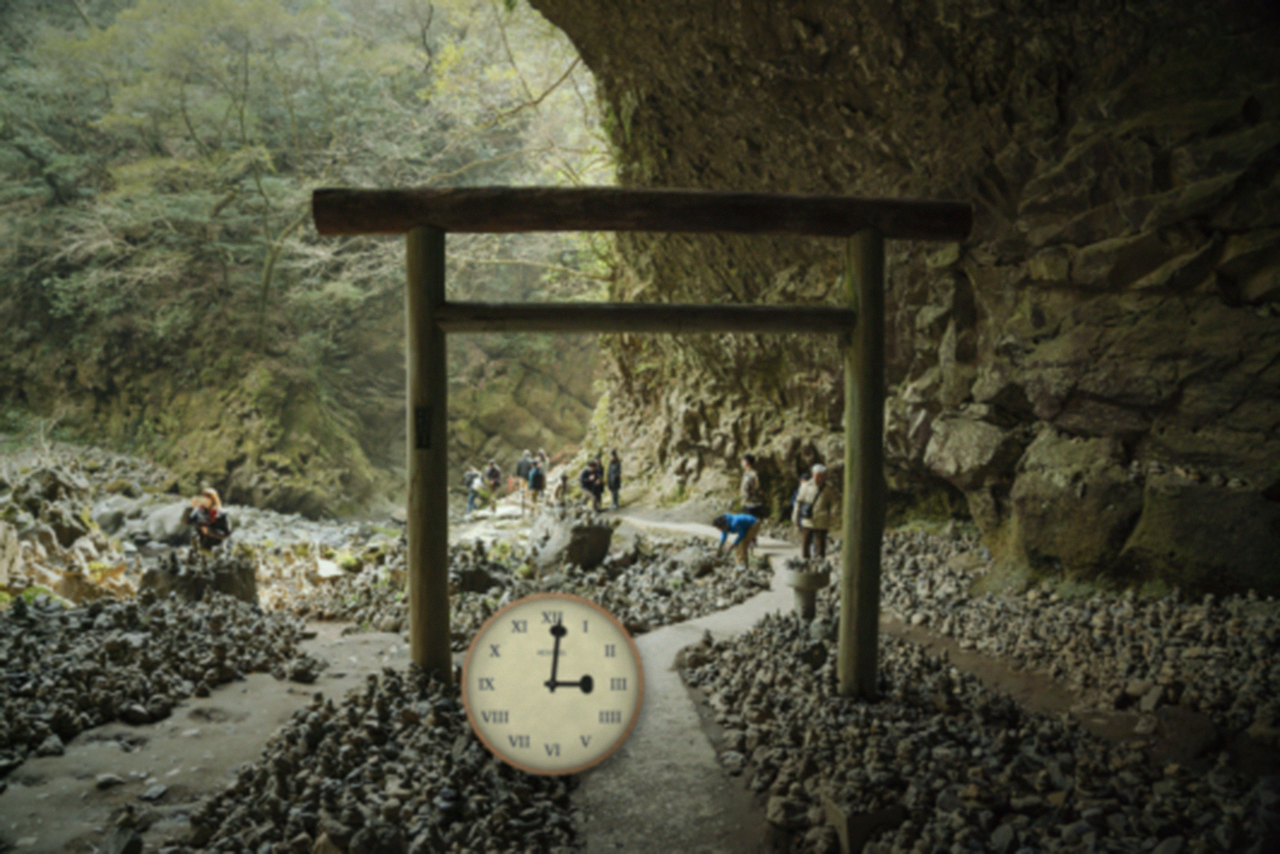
**3:01**
